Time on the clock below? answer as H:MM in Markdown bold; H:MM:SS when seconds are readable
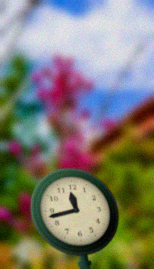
**11:43**
